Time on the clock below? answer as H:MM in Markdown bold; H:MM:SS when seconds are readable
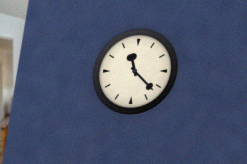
**11:22**
